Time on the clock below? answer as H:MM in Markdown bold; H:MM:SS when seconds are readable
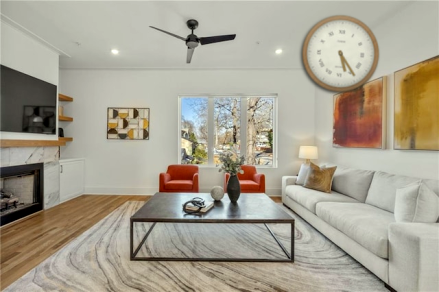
**5:24**
